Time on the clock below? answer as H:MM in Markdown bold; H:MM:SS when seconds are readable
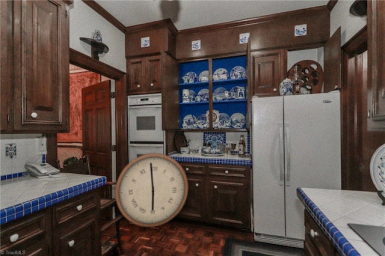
**5:59**
